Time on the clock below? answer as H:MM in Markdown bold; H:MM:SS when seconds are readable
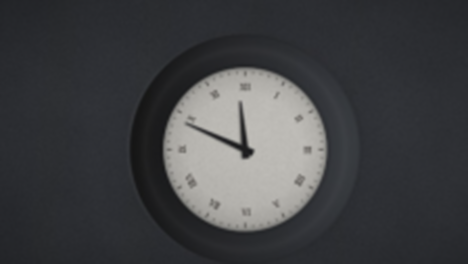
**11:49**
